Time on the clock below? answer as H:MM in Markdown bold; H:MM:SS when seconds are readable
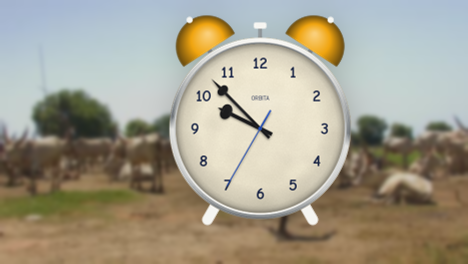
**9:52:35**
